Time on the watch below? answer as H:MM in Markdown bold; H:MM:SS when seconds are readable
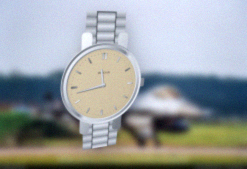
**11:43**
